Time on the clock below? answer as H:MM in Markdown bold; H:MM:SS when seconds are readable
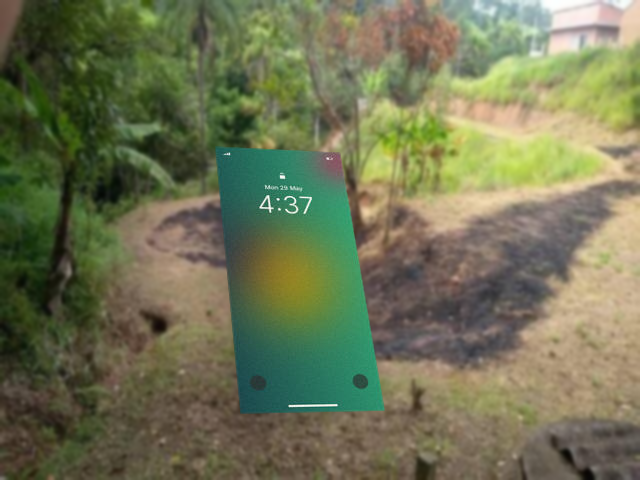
**4:37**
